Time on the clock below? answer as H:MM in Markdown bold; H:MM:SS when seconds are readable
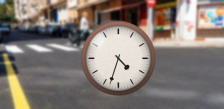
**4:33**
